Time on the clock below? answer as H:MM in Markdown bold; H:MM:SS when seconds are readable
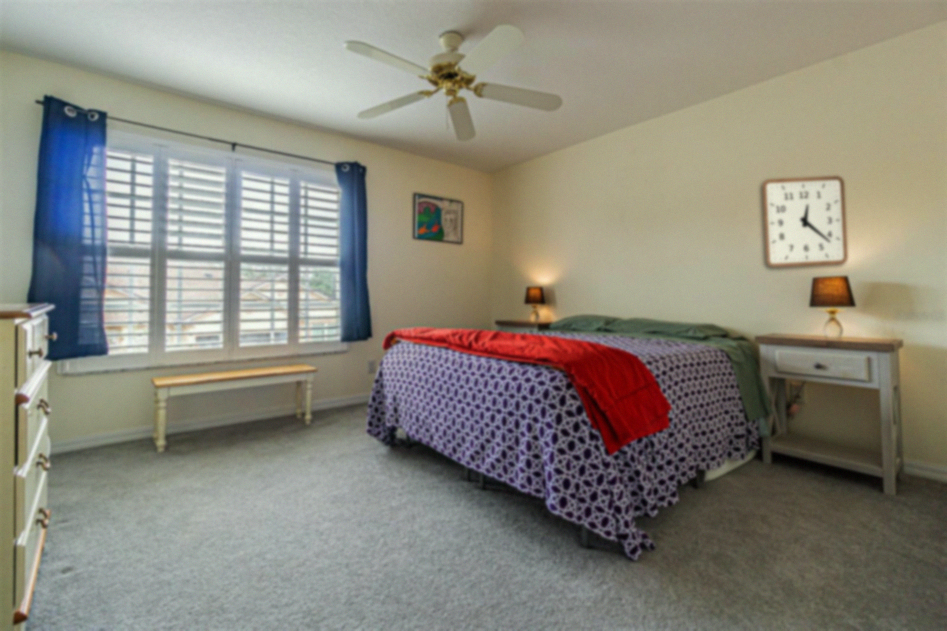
**12:22**
